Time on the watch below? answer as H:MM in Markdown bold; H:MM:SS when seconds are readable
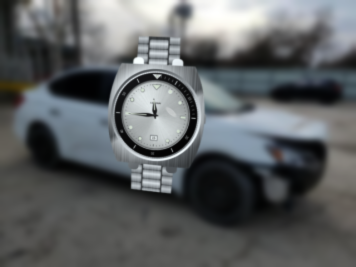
**11:45**
